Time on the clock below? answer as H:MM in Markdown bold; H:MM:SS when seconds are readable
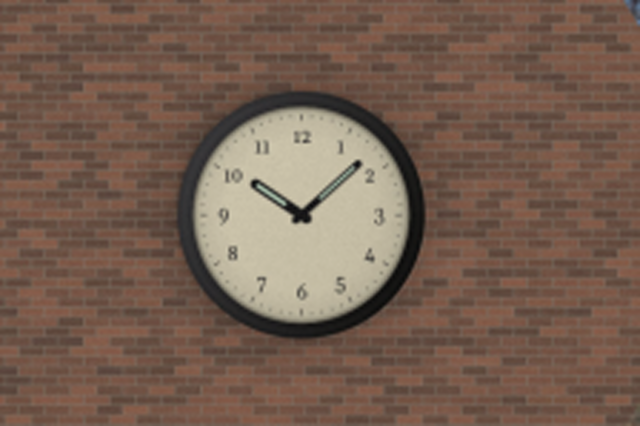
**10:08**
